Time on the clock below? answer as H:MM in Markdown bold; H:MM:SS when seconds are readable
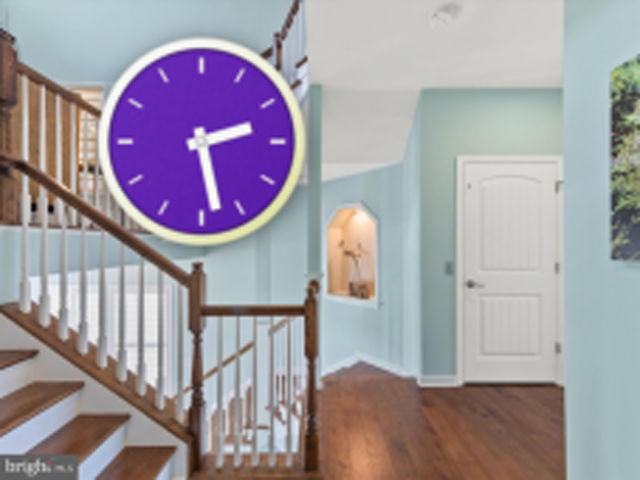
**2:28**
